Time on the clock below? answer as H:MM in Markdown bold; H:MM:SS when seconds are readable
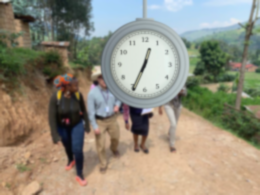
**12:34**
